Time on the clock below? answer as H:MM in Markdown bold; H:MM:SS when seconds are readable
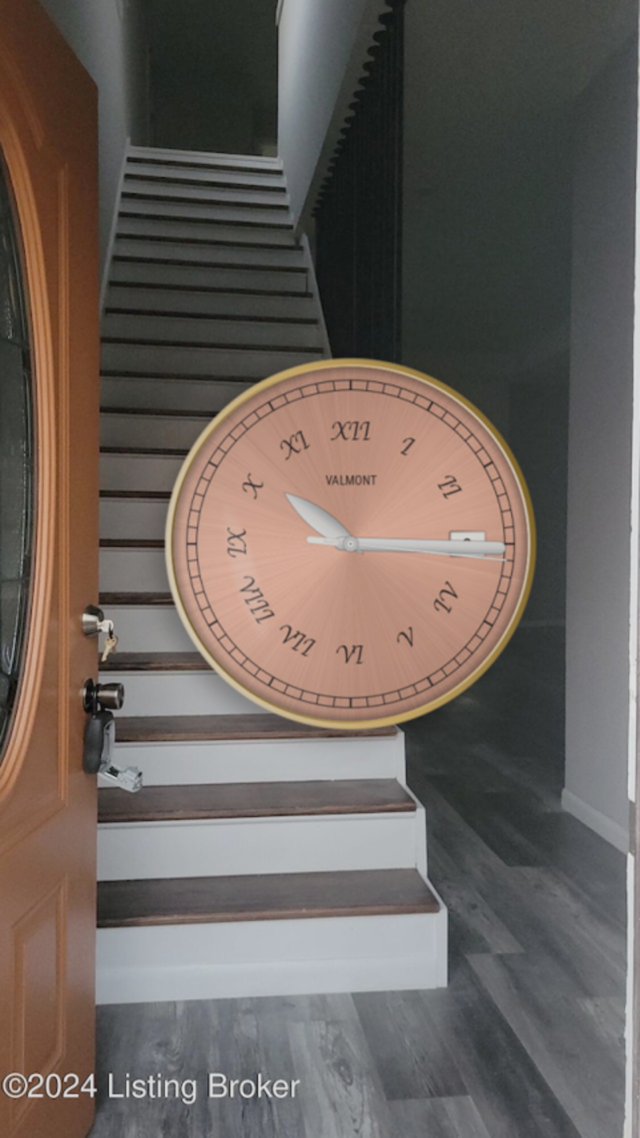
**10:15:16**
